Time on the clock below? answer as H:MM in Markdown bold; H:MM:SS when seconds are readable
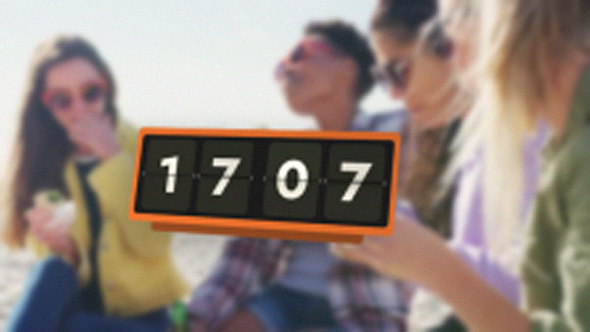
**17:07**
